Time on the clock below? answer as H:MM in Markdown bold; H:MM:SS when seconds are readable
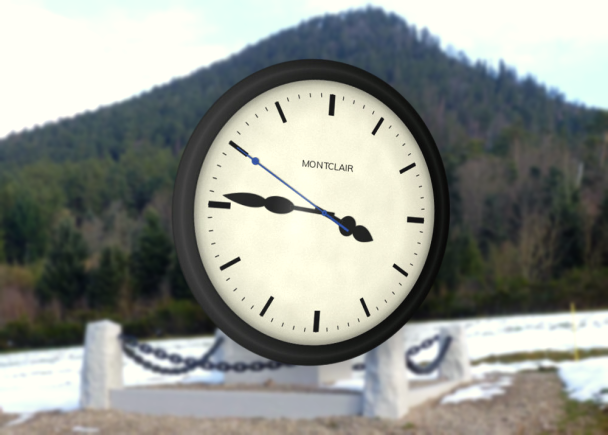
**3:45:50**
